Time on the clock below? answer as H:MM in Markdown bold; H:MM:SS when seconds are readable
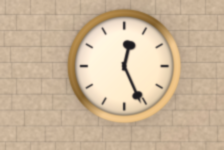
**12:26**
